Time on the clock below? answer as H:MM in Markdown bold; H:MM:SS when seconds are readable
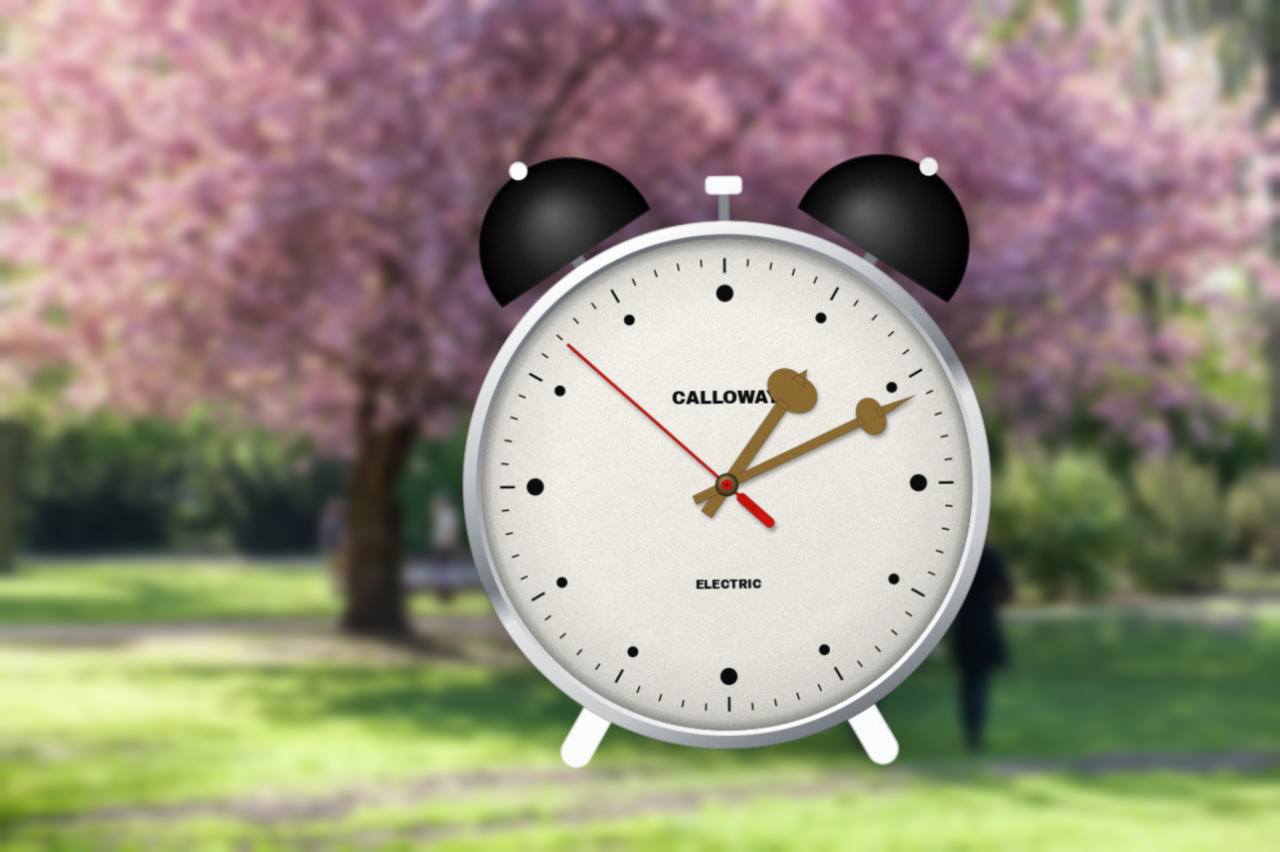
**1:10:52**
